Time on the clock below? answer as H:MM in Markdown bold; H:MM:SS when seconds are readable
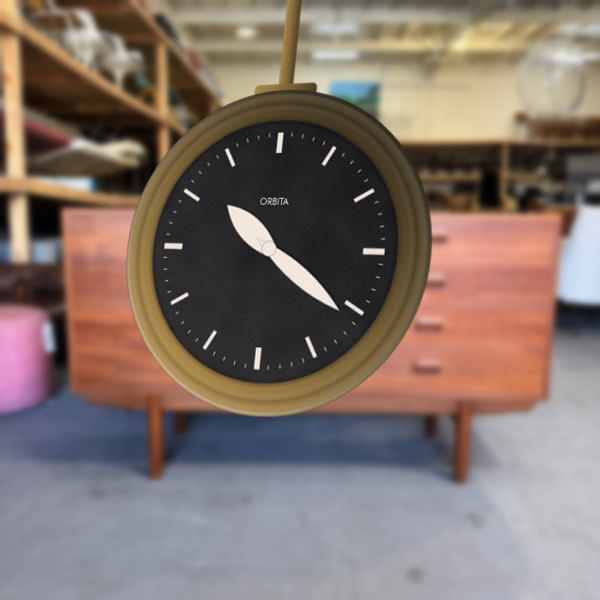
**10:21**
